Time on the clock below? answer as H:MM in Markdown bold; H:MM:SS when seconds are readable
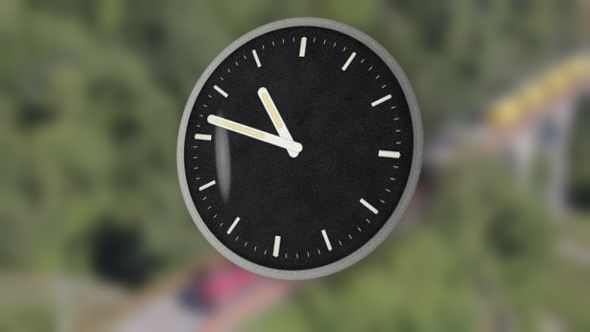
**10:47**
